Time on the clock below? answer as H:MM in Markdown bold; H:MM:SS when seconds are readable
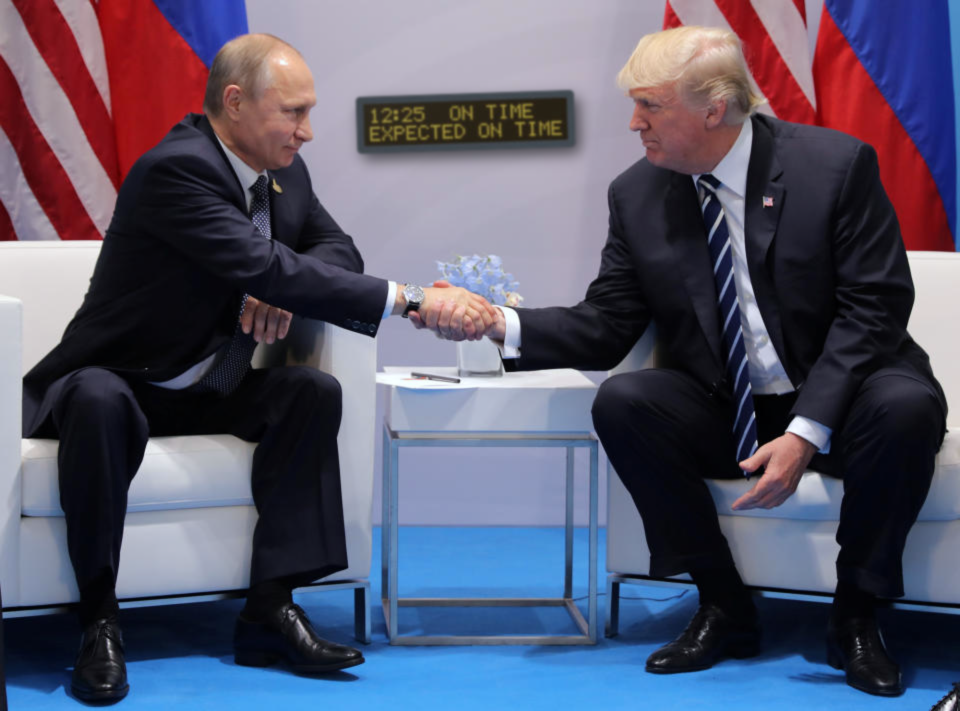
**12:25**
